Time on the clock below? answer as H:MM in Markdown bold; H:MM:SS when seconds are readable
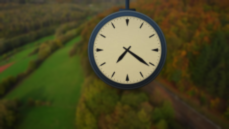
**7:21**
